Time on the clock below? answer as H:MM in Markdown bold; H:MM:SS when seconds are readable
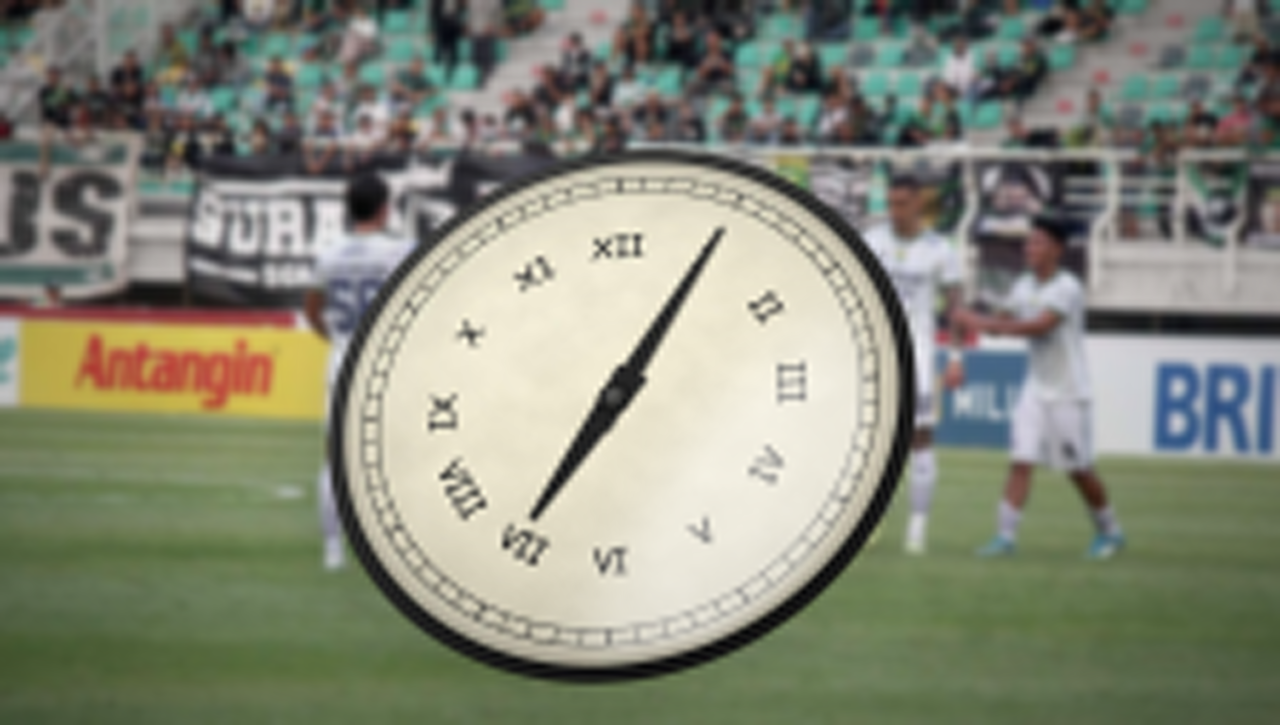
**7:05**
